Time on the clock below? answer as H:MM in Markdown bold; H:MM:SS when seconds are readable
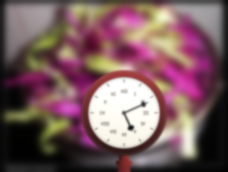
**5:11**
